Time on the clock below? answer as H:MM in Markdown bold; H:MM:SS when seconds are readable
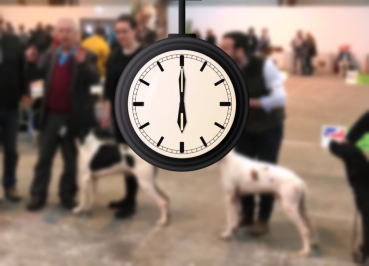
**6:00**
